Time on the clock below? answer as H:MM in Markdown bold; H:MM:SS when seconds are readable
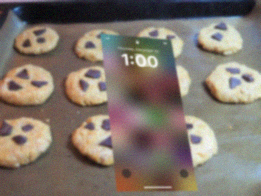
**1:00**
